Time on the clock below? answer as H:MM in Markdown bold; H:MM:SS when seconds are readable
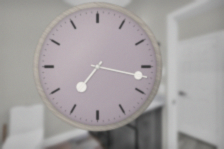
**7:17**
